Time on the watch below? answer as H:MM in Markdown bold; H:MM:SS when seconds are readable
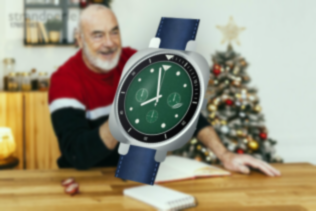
**7:58**
